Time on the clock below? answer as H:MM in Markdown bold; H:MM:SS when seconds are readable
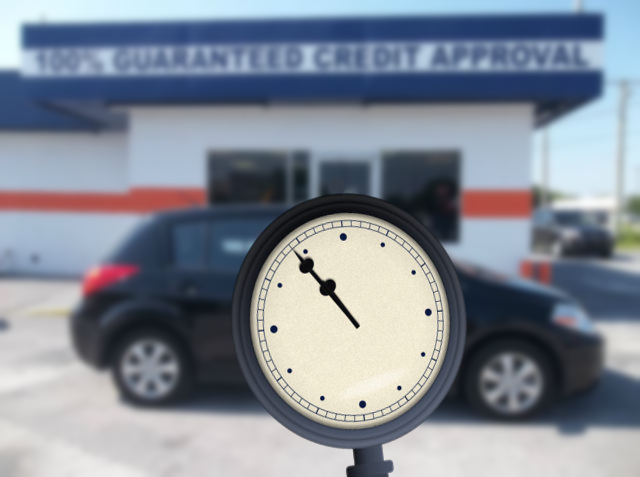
**10:54**
